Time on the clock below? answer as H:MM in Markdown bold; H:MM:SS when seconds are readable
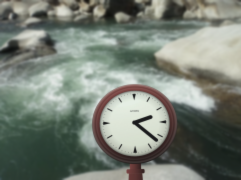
**2:22**
